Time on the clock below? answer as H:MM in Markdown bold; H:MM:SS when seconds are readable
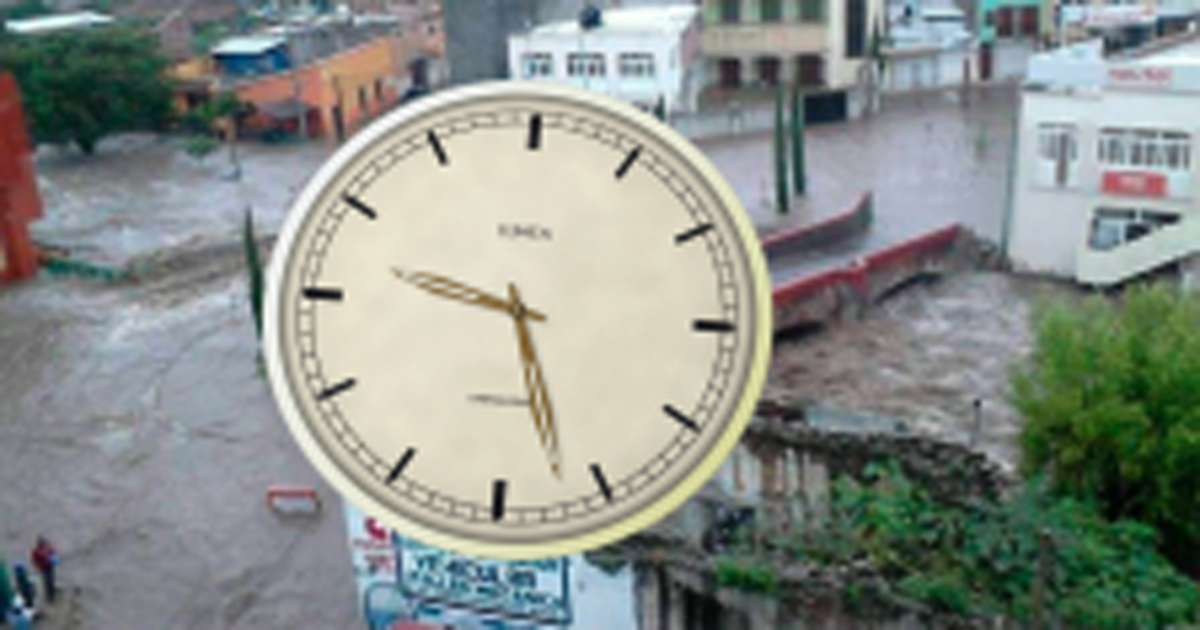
**9:27**
